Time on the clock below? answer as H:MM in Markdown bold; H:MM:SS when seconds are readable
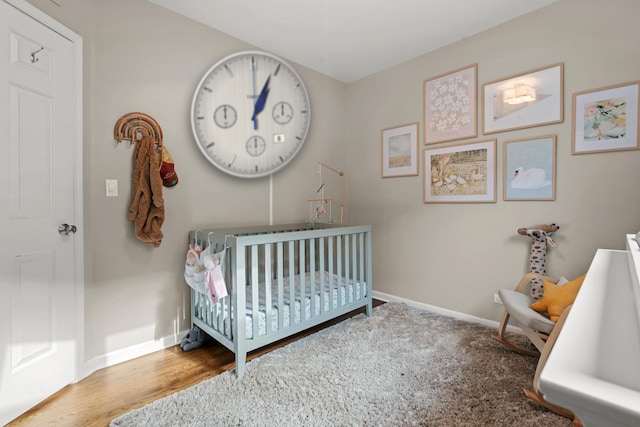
**1:04**
